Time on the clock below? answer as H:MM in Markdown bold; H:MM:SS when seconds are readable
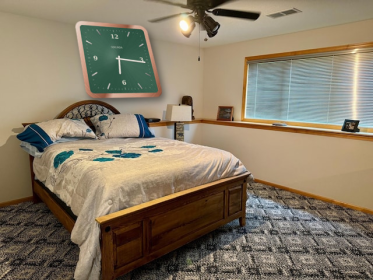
**6:16**
